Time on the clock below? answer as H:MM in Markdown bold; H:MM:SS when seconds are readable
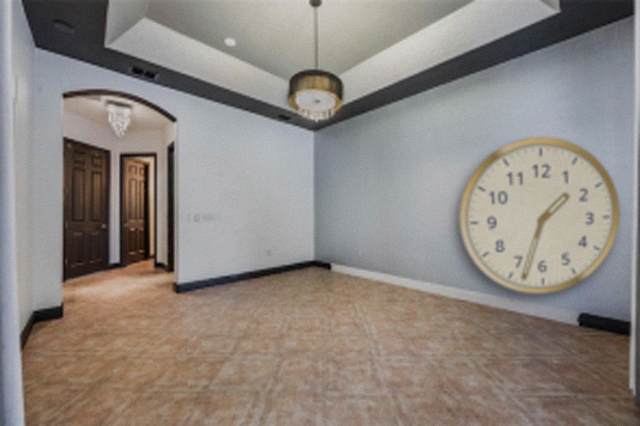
**1:33**
